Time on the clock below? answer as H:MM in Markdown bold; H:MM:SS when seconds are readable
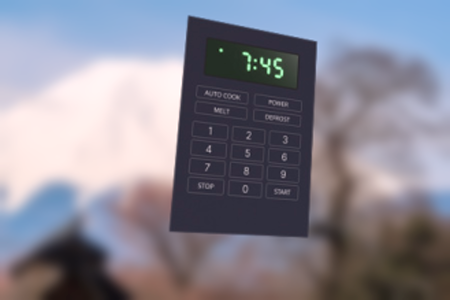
**7:45**
